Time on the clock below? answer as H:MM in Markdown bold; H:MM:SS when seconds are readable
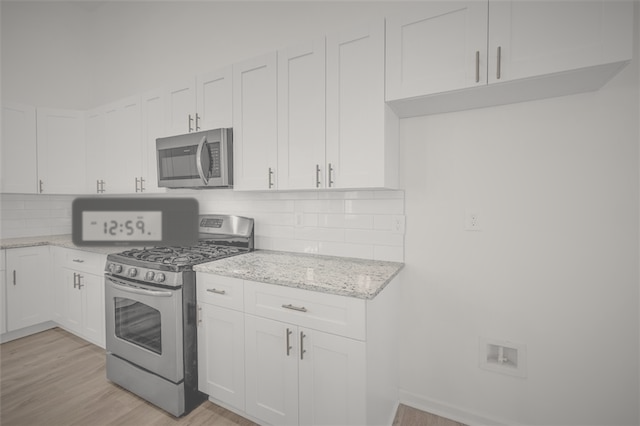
**12:59**
